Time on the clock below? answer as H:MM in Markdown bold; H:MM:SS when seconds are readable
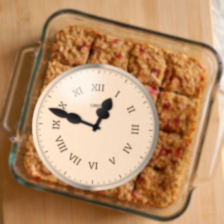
**12:48**
